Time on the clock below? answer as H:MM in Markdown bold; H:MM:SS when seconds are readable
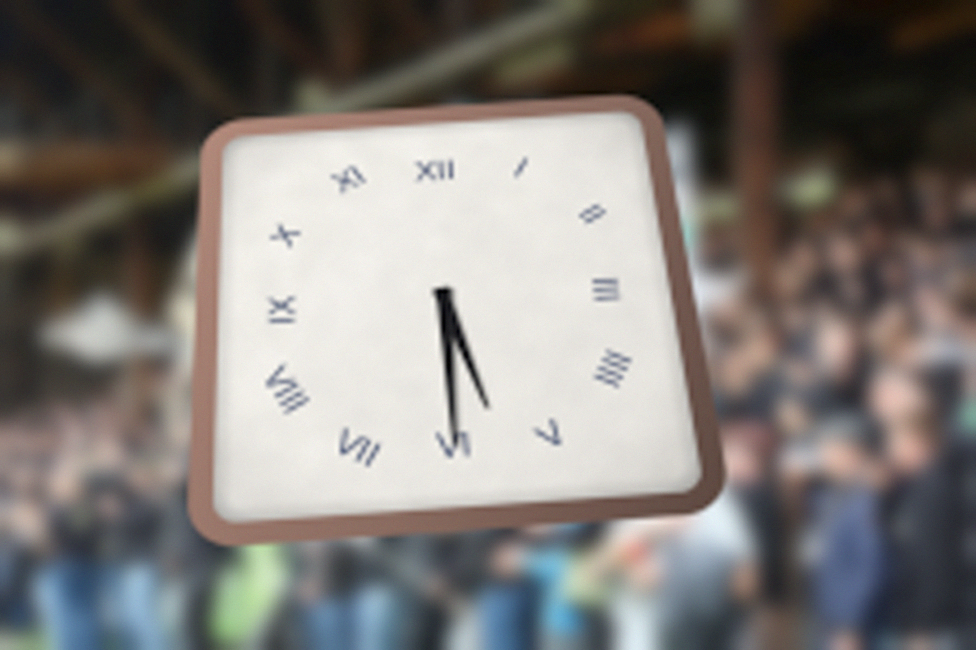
**5:30**
